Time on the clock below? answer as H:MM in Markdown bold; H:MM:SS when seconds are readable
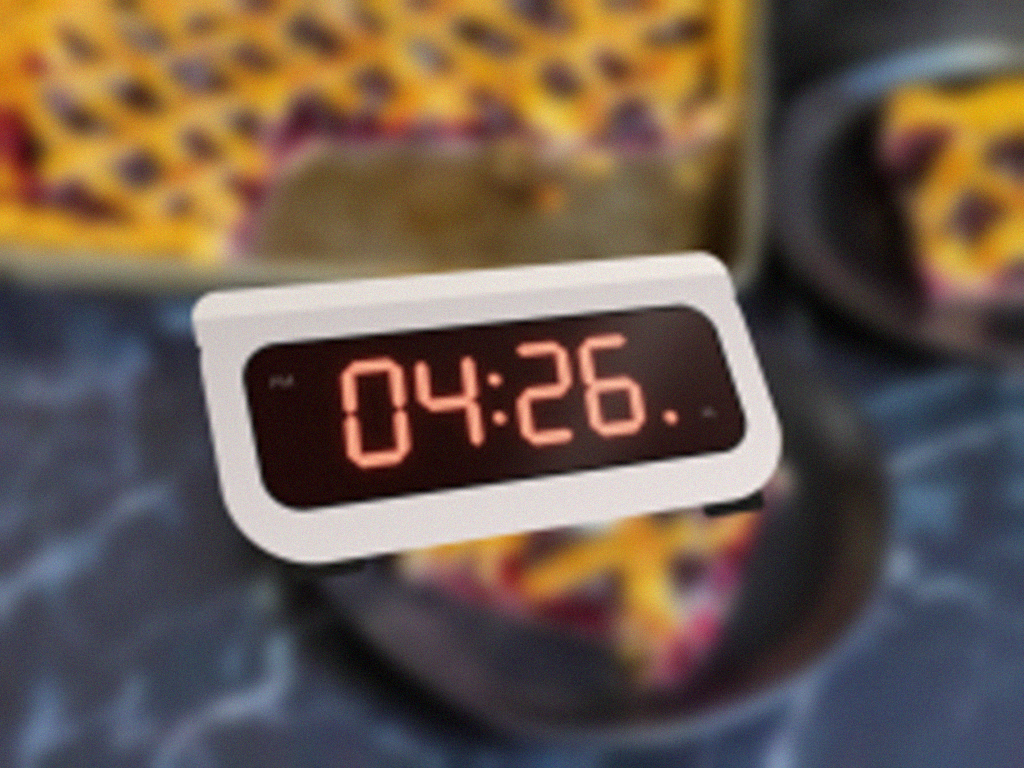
**4:26**
